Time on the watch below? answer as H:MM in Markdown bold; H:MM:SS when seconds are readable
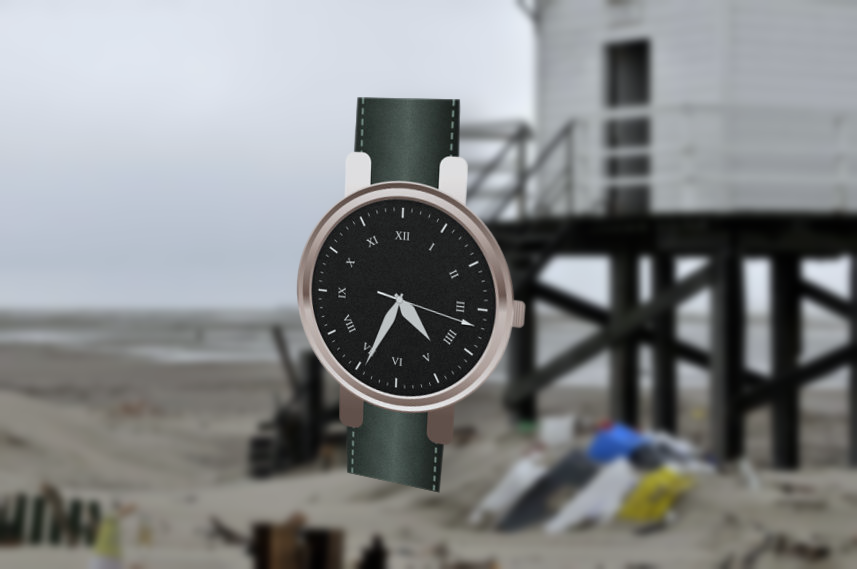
**4:34:17**
